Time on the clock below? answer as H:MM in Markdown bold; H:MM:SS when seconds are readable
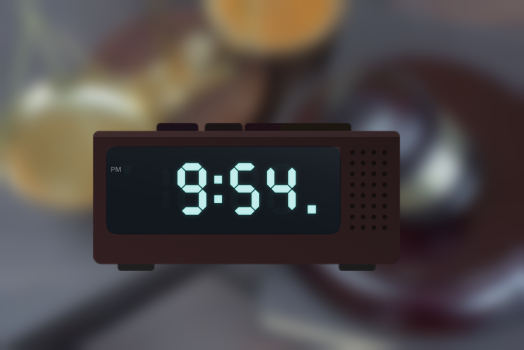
**9:54**
